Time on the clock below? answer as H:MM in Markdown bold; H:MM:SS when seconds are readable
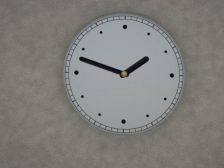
**1:48**
